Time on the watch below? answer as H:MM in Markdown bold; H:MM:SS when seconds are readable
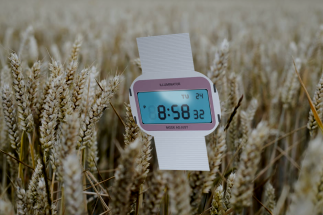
**8:58:32**
